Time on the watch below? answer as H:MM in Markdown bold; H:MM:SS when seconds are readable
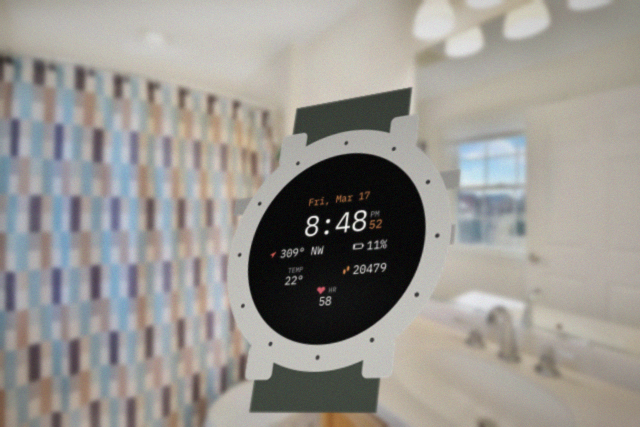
**8:48:52**
